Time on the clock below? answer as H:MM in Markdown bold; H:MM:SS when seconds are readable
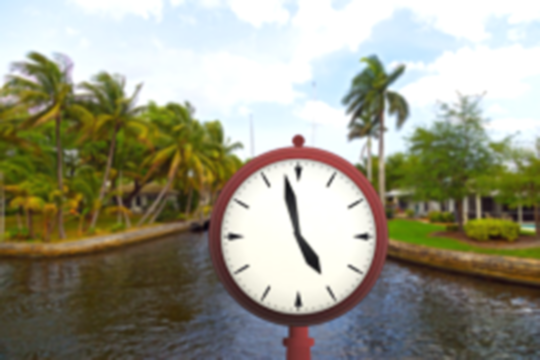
**4:58**
